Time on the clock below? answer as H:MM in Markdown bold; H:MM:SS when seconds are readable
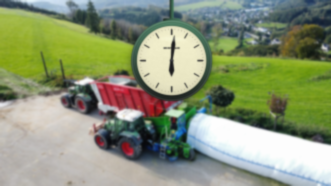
**6:01**
